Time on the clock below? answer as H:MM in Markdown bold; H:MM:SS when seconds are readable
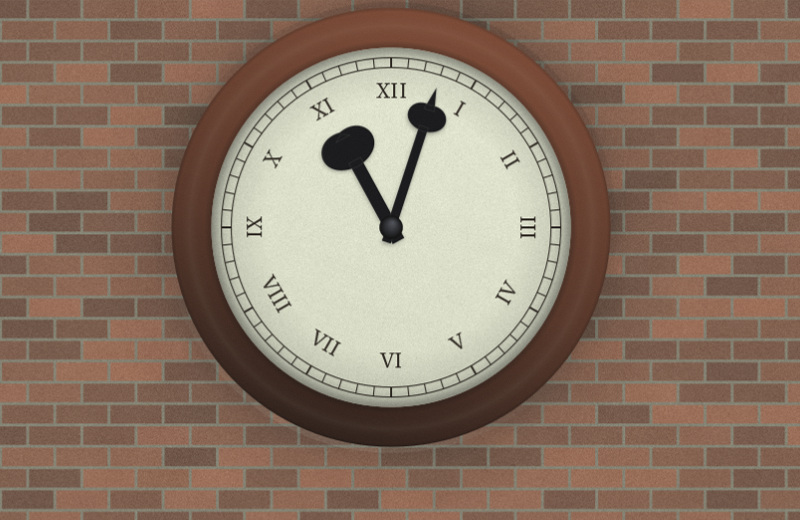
**11:03**
